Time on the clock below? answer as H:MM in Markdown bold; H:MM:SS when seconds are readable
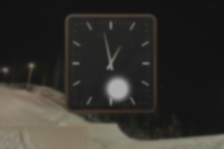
**12:58**
